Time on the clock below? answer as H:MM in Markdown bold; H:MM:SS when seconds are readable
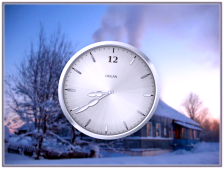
**8:39**
